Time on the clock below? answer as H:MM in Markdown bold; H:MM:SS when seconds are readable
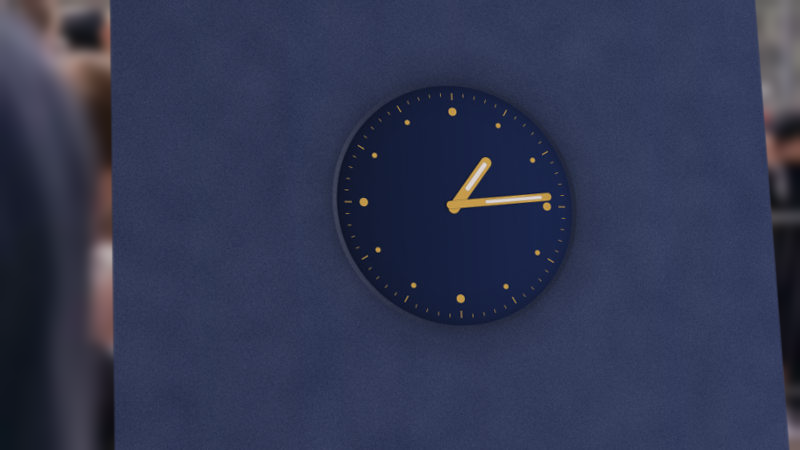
**1:14**
